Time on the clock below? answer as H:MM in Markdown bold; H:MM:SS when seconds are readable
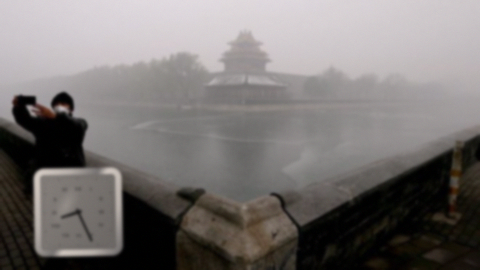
**8:26**
